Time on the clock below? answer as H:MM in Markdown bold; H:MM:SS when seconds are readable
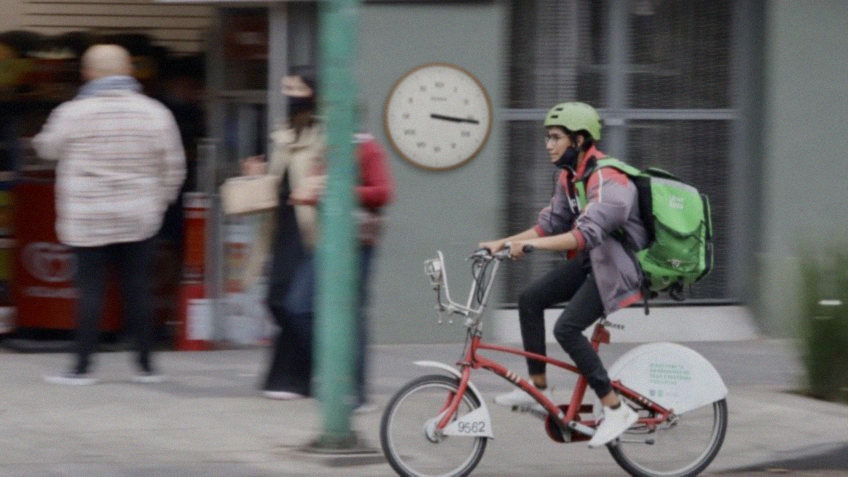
**3:16**
